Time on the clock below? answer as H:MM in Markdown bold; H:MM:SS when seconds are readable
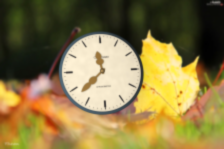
**11:38**
